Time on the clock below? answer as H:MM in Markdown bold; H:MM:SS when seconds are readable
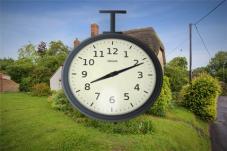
**8:11**
